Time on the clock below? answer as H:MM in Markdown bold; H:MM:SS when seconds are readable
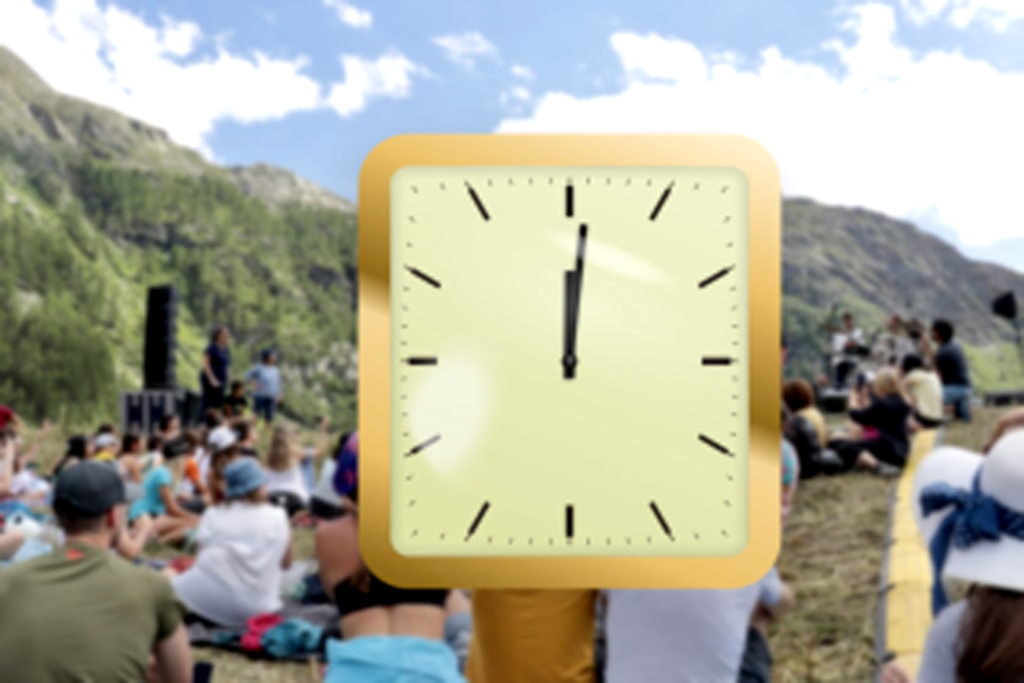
**12:01**
